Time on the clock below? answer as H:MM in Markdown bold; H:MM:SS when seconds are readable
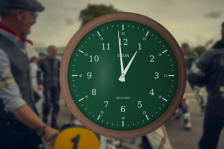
**12:59**
